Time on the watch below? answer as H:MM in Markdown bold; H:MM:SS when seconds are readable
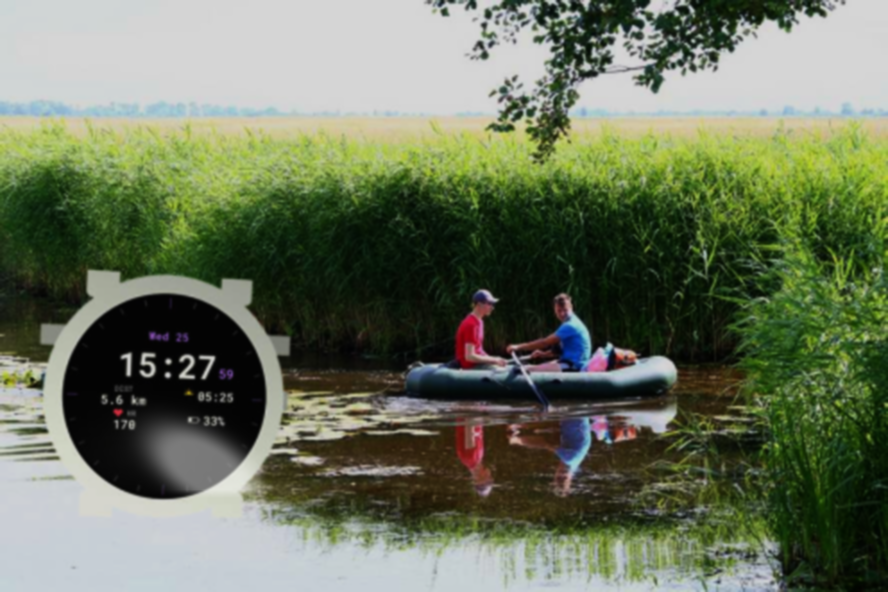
**15:27**
